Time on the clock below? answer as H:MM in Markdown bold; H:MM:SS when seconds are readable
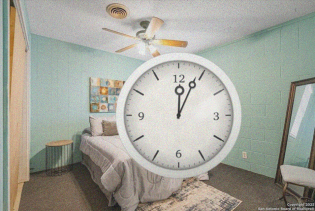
**12:04**
